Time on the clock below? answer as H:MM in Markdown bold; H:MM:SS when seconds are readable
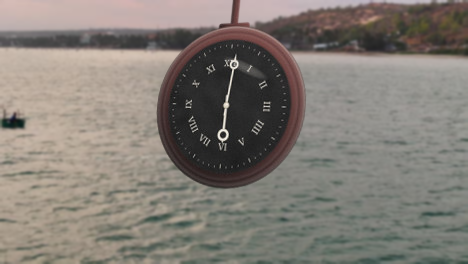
**6:01**
